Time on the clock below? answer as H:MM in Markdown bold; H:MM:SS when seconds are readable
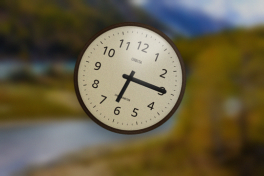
**6:15**
